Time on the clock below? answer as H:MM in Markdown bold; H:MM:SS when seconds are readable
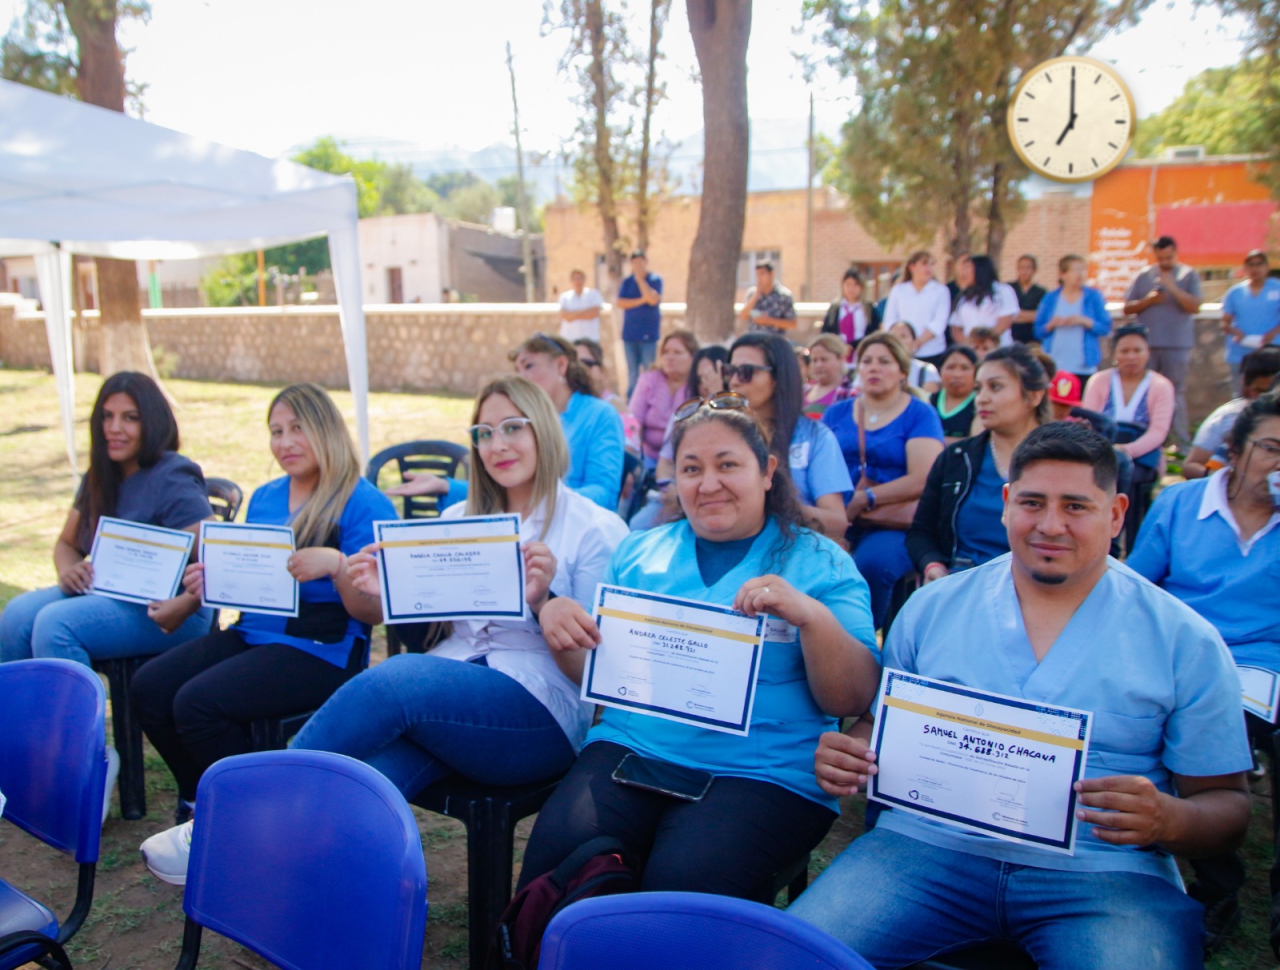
**7:00**
